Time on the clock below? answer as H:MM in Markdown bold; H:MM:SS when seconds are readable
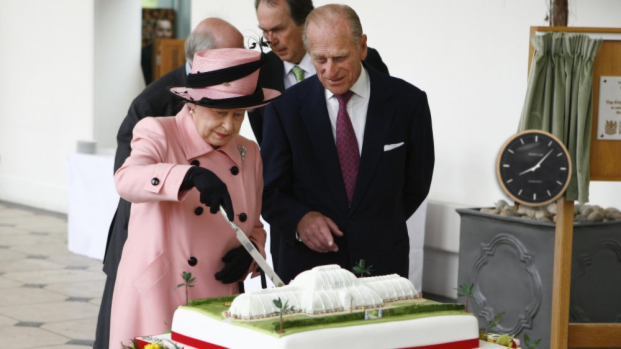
**8:07**
